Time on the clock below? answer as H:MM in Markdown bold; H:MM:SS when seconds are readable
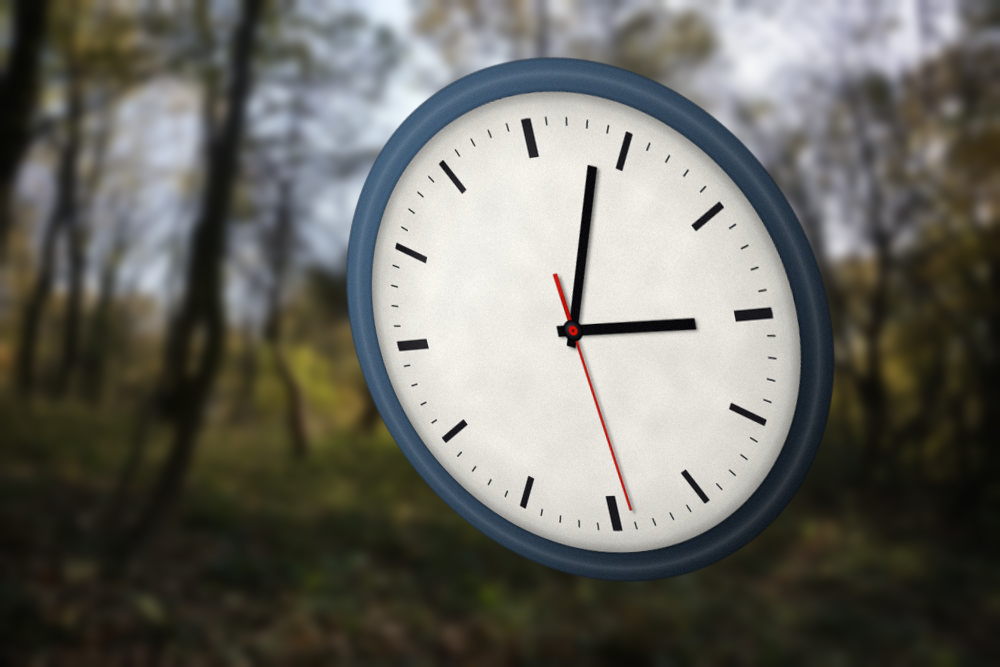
**3:03:29**
